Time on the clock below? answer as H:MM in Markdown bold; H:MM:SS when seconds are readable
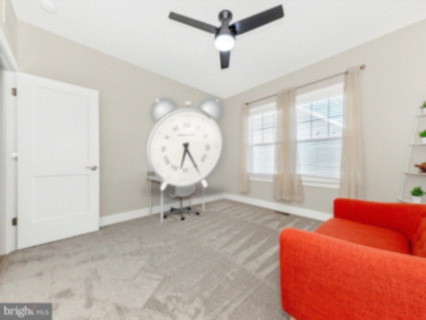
**6:25**
